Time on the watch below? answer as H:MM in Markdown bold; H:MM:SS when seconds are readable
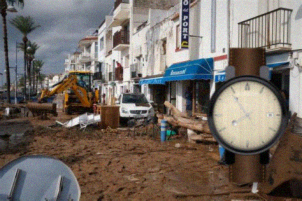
**7:54**
